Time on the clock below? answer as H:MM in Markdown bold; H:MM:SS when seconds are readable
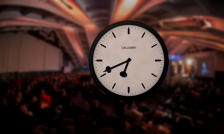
**6:41**
